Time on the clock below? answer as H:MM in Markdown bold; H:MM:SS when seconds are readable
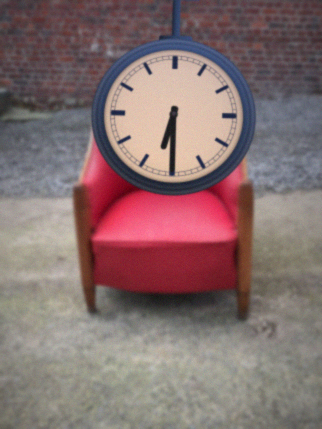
**6:30**
